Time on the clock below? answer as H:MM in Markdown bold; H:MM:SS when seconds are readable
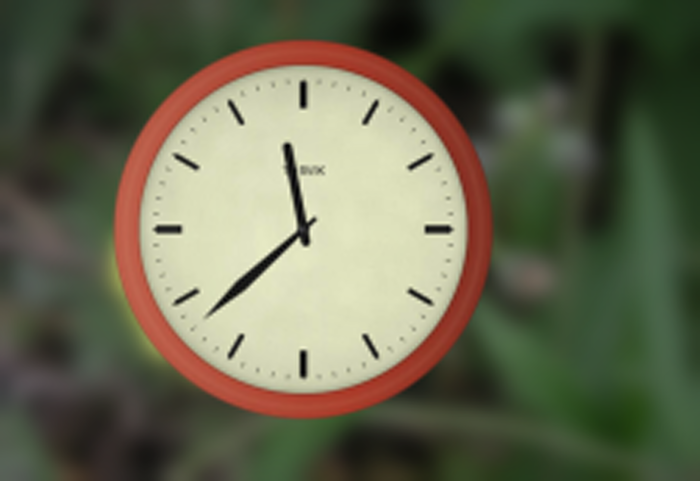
**11:38**
